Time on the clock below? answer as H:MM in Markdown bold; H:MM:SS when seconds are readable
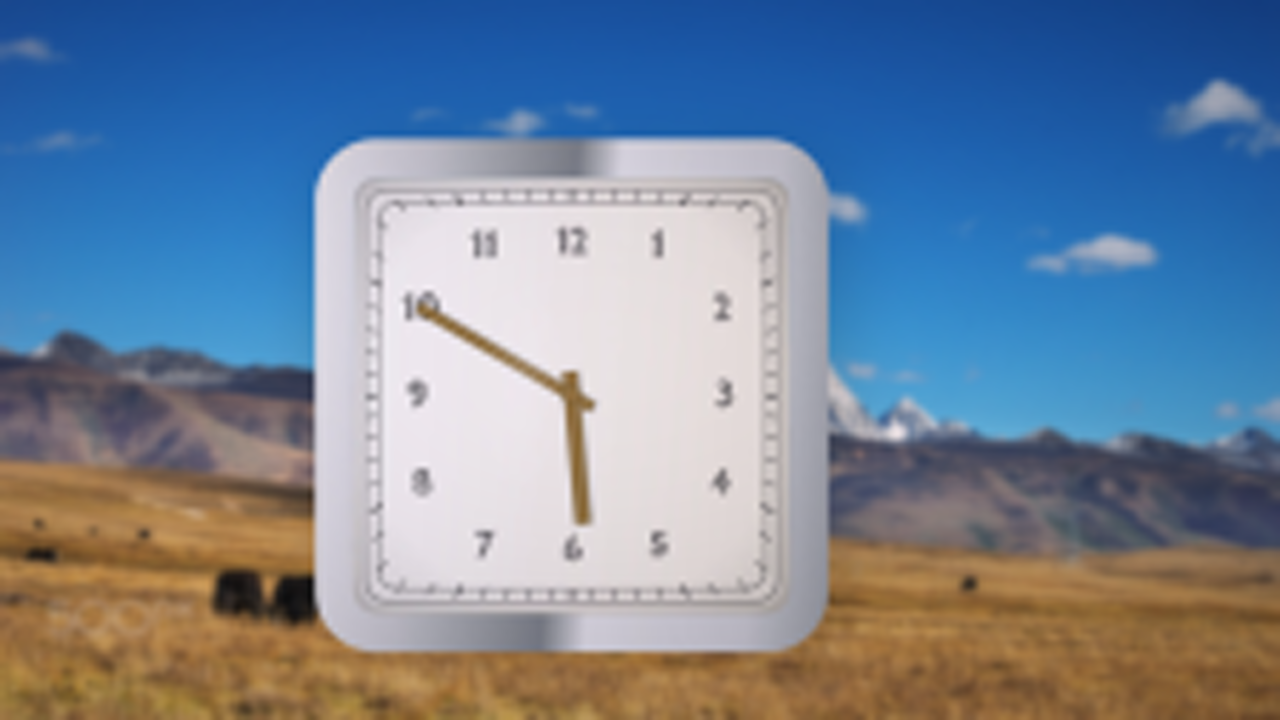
**5:50**
